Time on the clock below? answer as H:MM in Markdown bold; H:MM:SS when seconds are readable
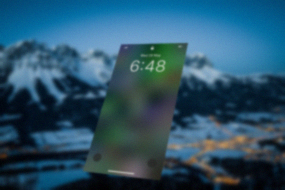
**6:48**
